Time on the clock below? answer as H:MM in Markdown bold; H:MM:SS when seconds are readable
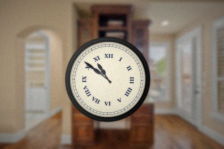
**10:51**
